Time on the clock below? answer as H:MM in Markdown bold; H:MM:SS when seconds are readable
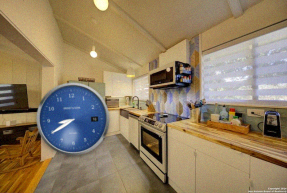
**8:40**
